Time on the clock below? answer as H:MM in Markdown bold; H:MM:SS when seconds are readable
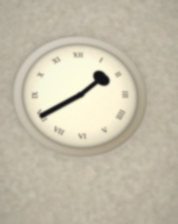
**1:40**
